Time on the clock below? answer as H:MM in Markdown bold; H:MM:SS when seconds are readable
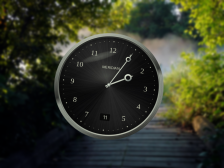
**2:05**
